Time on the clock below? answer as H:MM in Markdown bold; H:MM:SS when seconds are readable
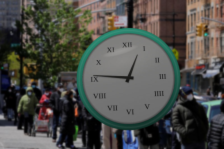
**12:46**
